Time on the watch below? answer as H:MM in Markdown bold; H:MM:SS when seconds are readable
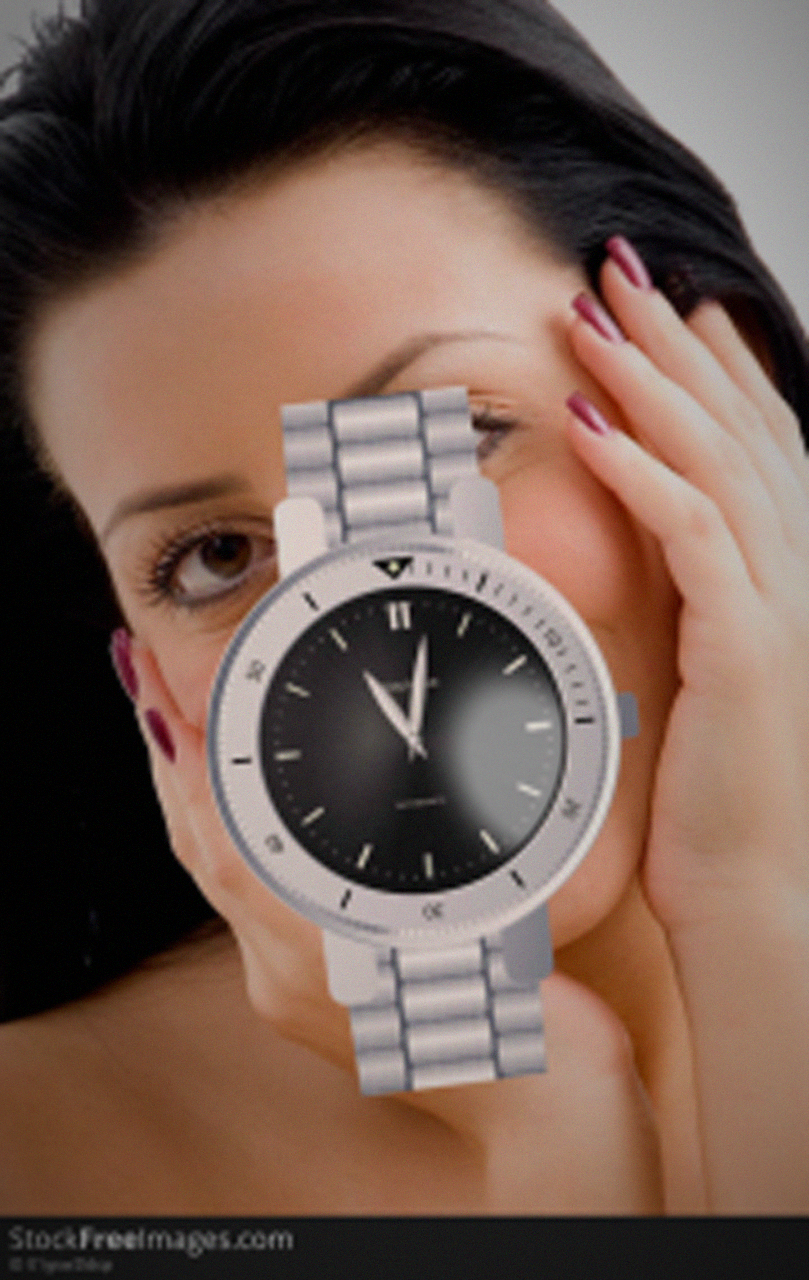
**11:02**
